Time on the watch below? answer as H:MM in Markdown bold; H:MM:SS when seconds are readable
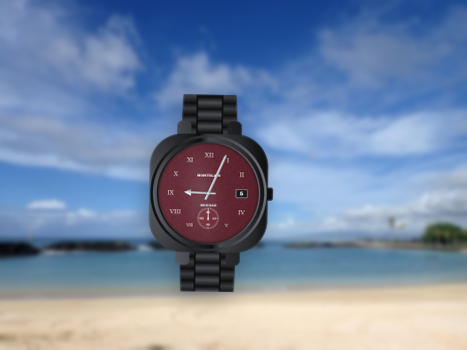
**9:04**
